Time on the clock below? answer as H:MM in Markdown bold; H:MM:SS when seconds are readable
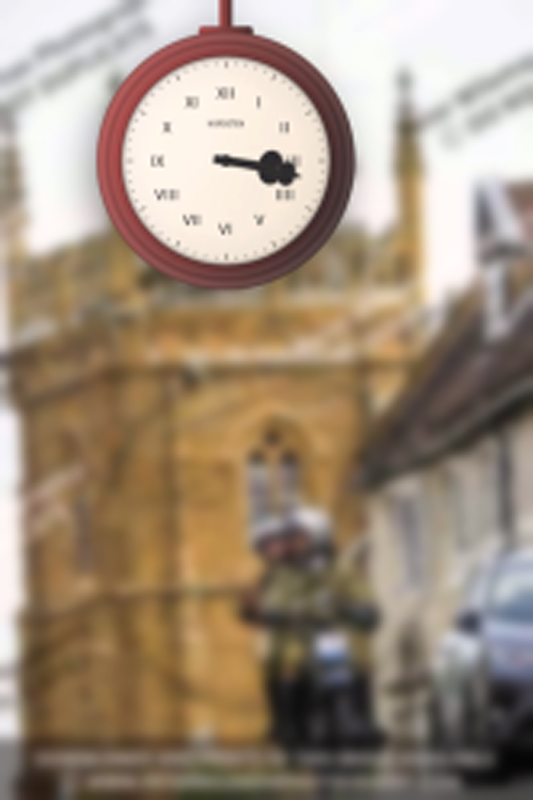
**3:17**
